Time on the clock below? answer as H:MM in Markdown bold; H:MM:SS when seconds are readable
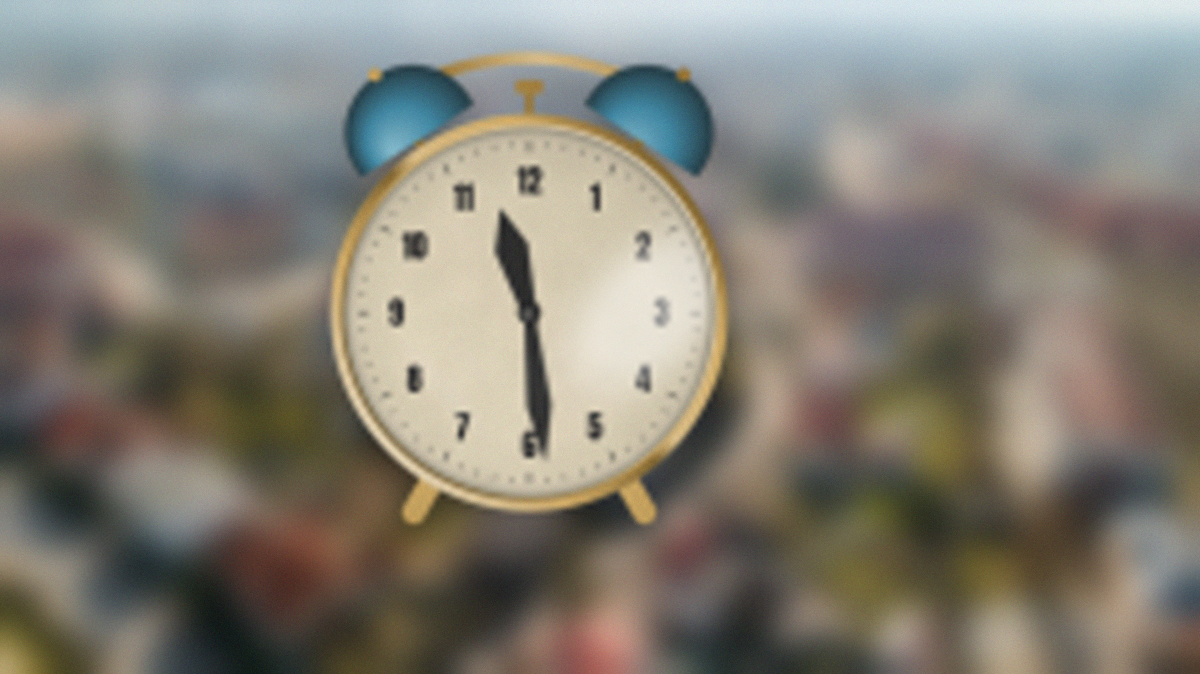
**11:29**
